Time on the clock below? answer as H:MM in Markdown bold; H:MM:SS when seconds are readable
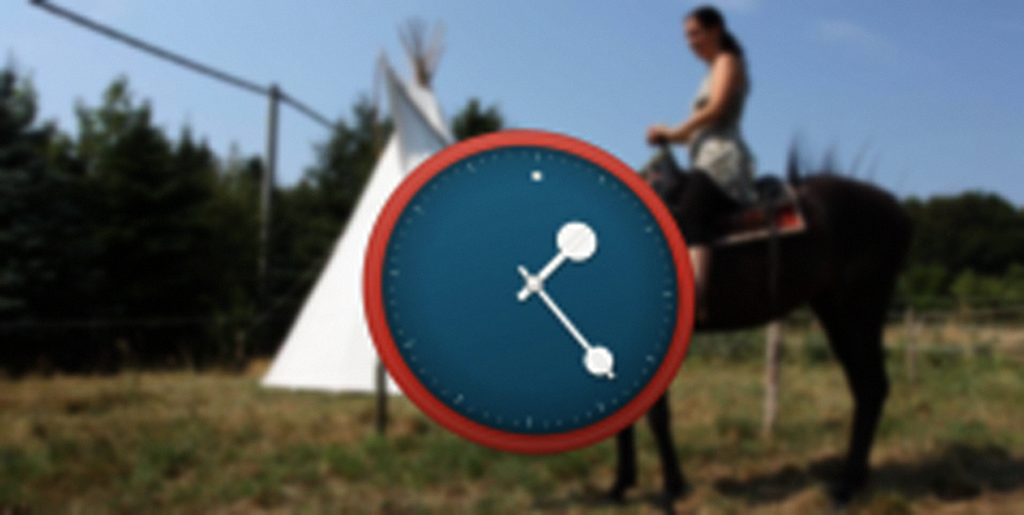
**1:23**
